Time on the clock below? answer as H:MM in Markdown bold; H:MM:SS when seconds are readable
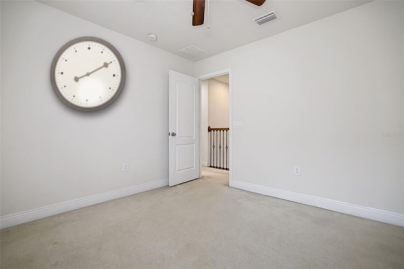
**8:10**
